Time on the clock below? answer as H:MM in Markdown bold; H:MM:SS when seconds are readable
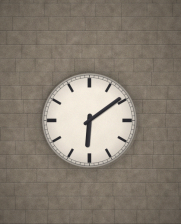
**6:09**
